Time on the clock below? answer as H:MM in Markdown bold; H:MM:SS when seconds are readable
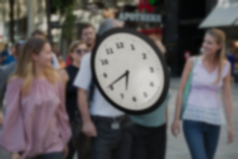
**6:41**
